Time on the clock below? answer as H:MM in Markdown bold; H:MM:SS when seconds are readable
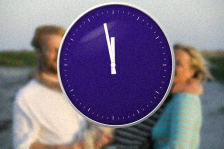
**11:58**
